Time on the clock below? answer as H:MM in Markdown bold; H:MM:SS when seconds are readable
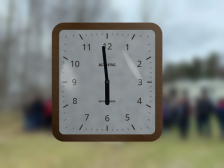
**5:59**
